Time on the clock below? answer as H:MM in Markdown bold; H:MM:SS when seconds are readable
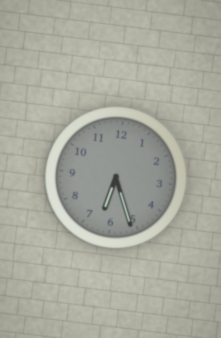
**6:26**
